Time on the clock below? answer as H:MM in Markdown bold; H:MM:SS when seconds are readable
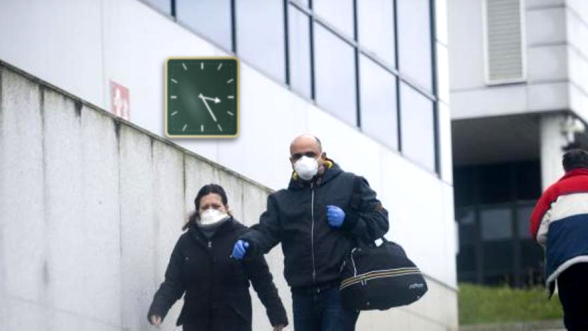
**3:25**
